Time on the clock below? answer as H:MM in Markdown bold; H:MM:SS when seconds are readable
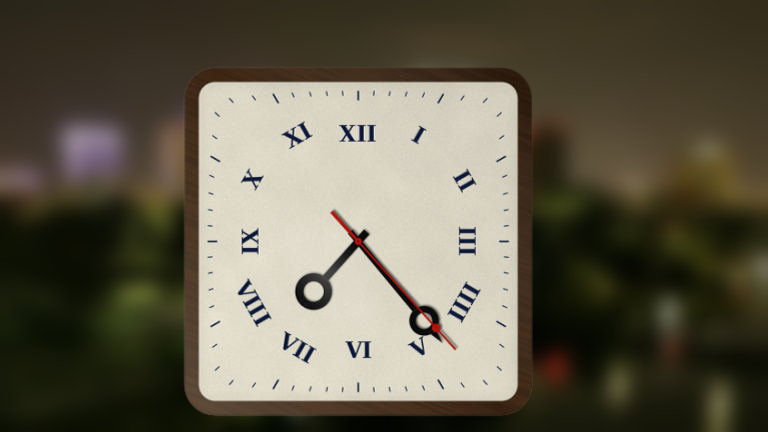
**7:23:23**
